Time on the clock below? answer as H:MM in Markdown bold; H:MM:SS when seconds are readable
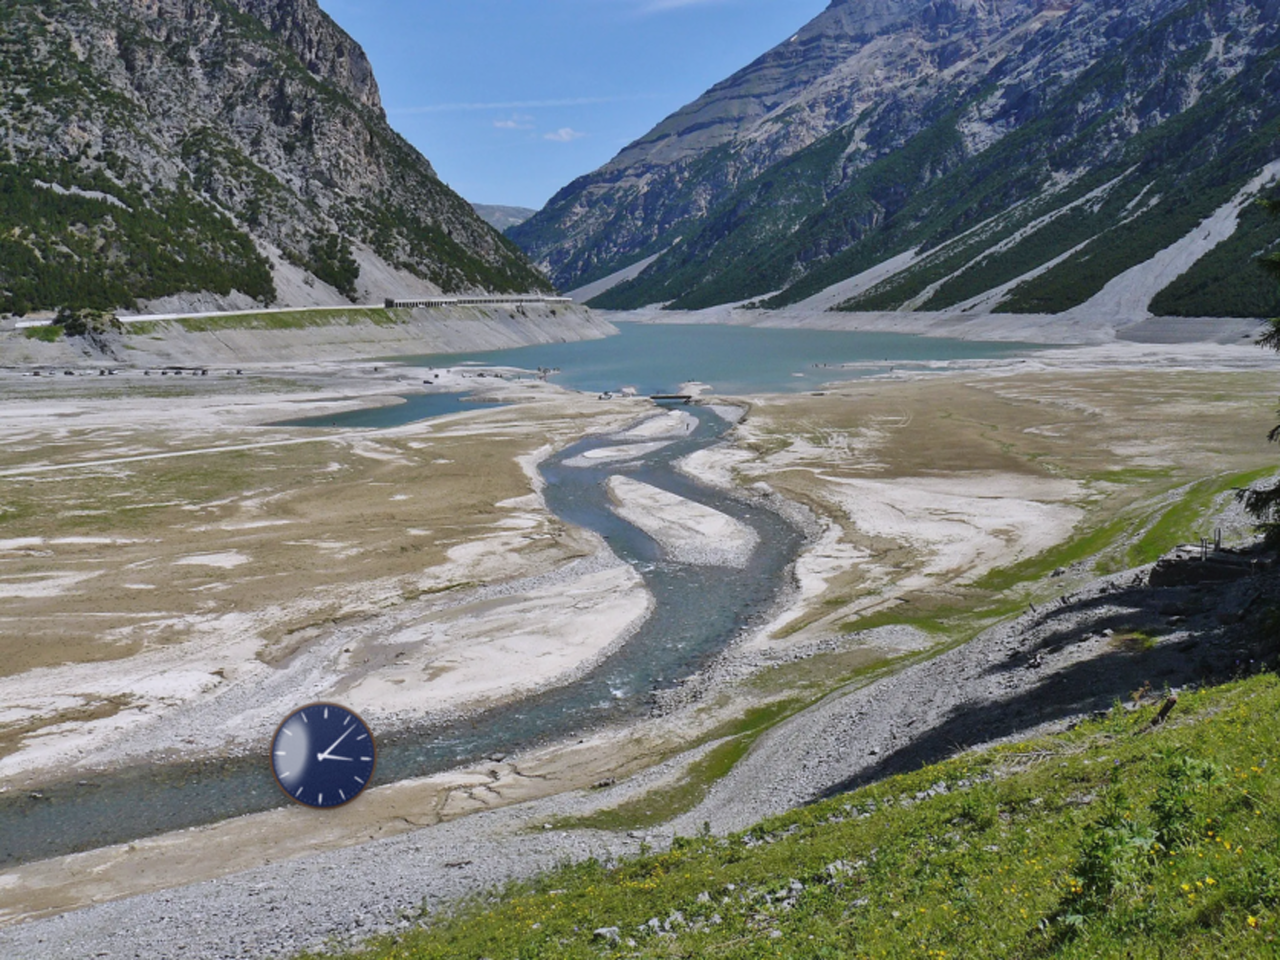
**3:07**
